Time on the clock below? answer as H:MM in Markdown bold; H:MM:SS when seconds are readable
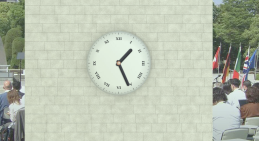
**1:26**
